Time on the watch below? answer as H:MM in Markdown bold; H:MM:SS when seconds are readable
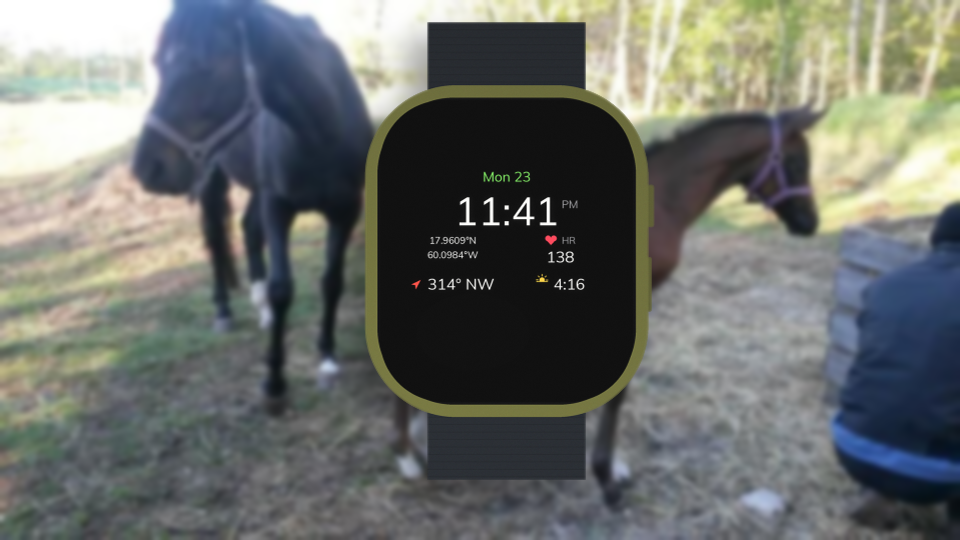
**11:41**
